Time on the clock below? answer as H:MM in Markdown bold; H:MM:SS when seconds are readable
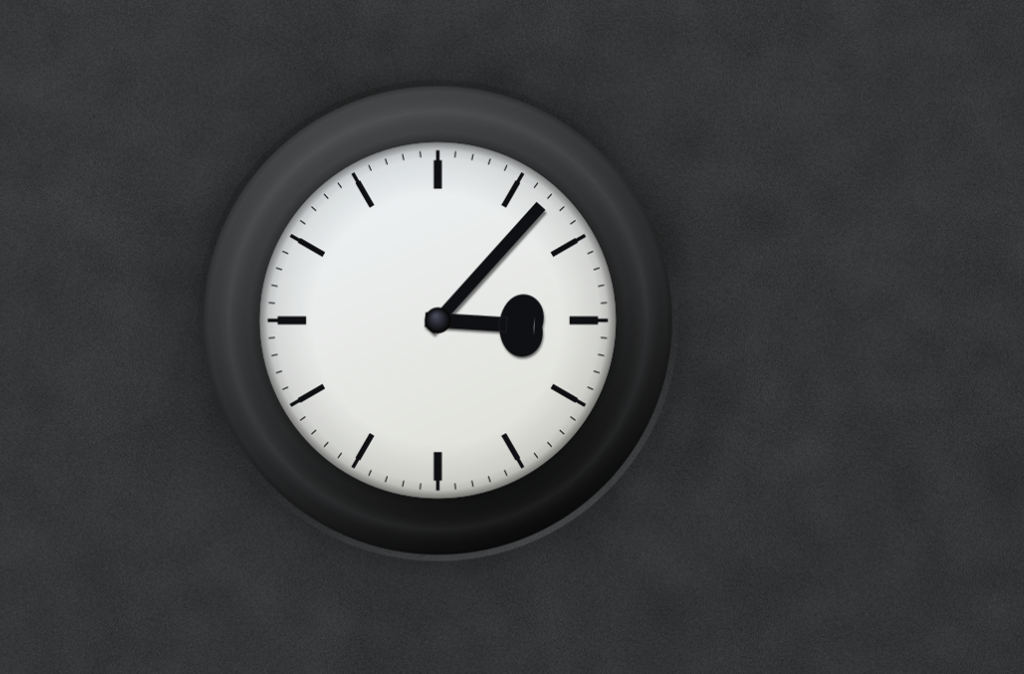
**3:07**
